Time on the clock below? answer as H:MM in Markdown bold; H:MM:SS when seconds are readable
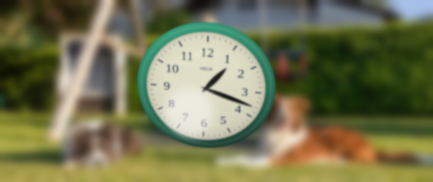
**1:18**
